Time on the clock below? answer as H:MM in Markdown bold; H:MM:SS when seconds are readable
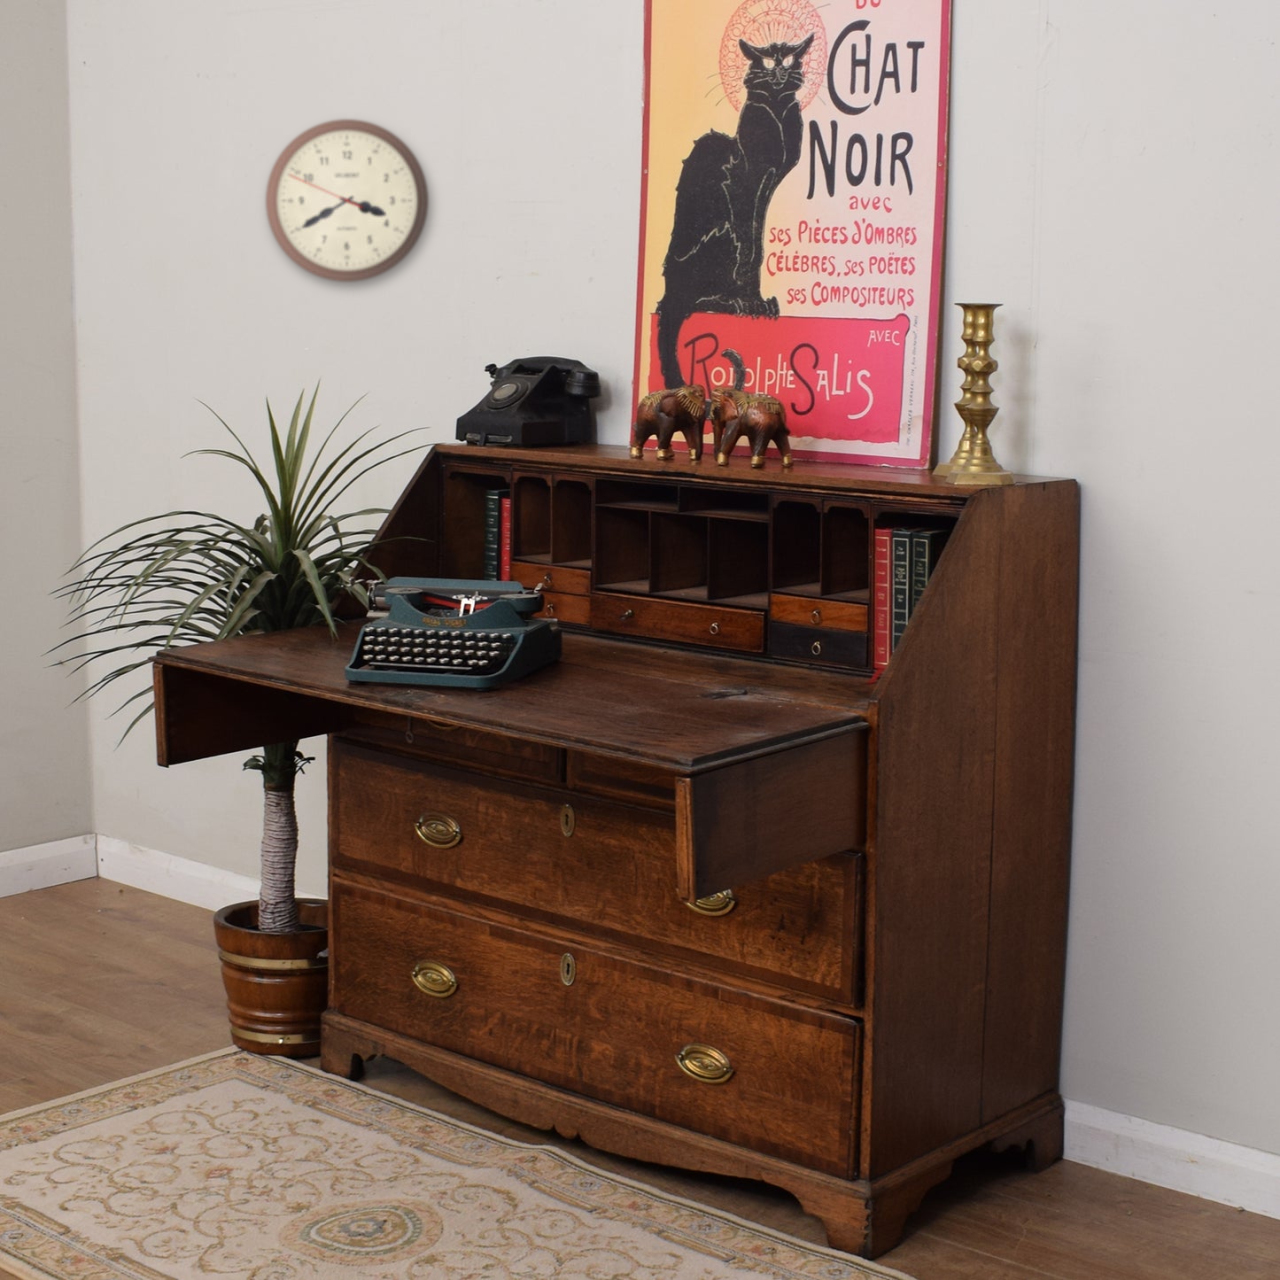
**3:39:49**
